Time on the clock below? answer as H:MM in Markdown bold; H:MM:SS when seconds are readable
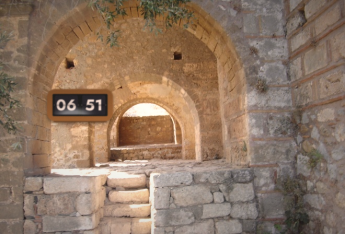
**6:51**
